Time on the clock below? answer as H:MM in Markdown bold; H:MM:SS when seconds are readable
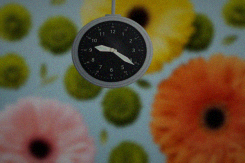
**9:21**
